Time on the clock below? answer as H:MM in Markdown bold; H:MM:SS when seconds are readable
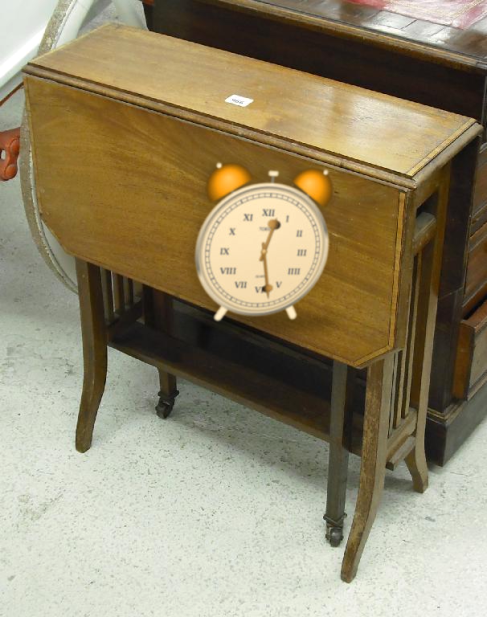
**12:28**
